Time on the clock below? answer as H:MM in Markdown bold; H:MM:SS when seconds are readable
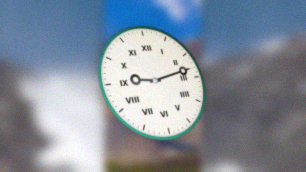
**9:13**
